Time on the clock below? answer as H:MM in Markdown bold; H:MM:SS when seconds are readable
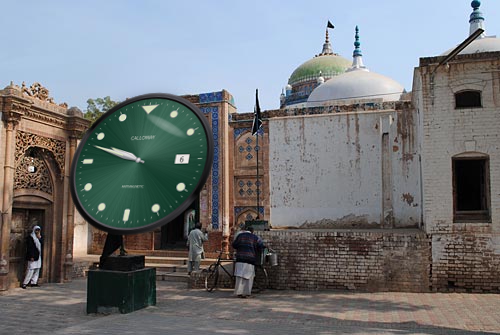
**9:48**
